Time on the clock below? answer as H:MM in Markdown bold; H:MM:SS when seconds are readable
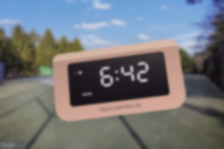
**6:42**
